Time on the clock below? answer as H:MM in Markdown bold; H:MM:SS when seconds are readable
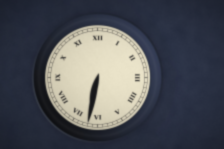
**6:32**
